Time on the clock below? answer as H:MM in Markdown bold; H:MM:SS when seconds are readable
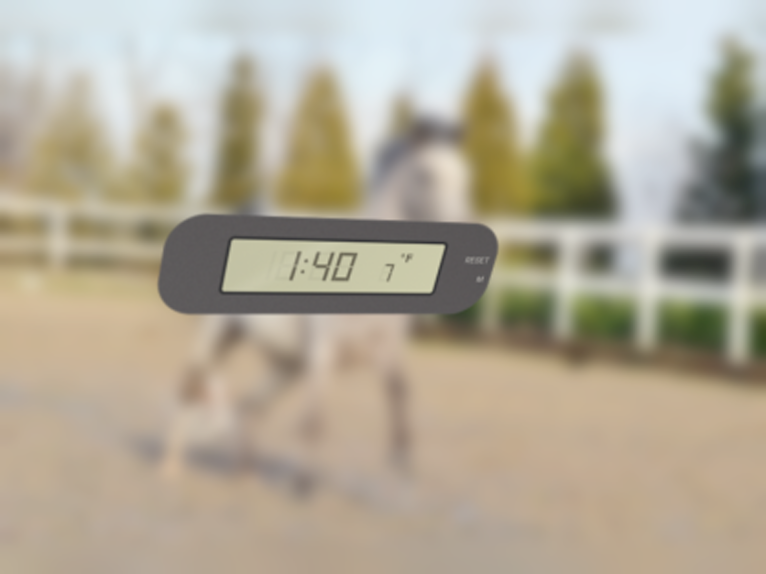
**1:40**
